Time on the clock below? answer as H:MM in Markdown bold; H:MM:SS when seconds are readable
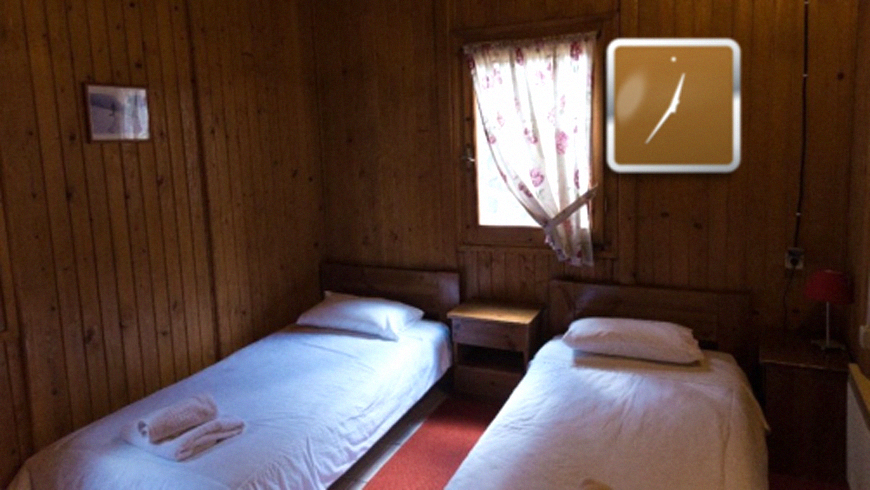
**12:36**
